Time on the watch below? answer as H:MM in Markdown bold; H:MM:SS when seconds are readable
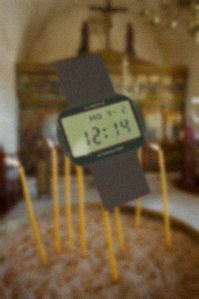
**12:14**
